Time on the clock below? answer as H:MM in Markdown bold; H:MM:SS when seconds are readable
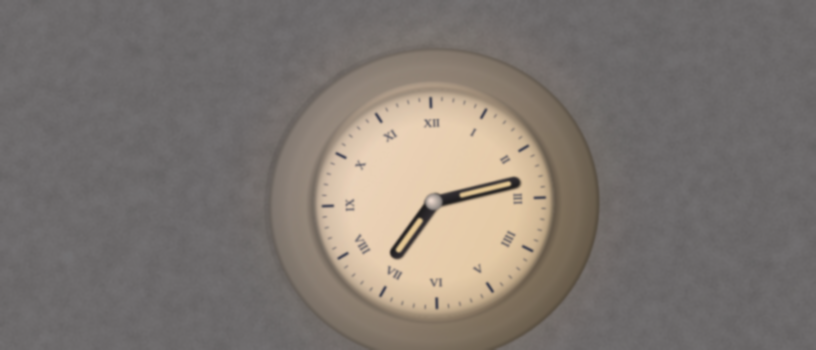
**7:13**
